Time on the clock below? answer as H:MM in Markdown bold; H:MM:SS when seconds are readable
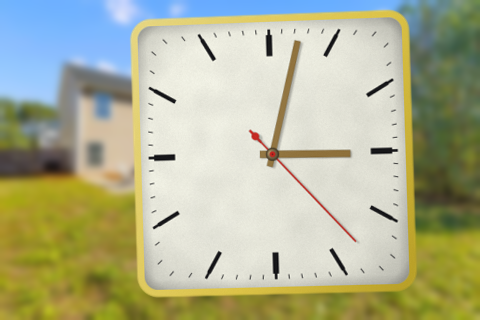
**3:02:23**
